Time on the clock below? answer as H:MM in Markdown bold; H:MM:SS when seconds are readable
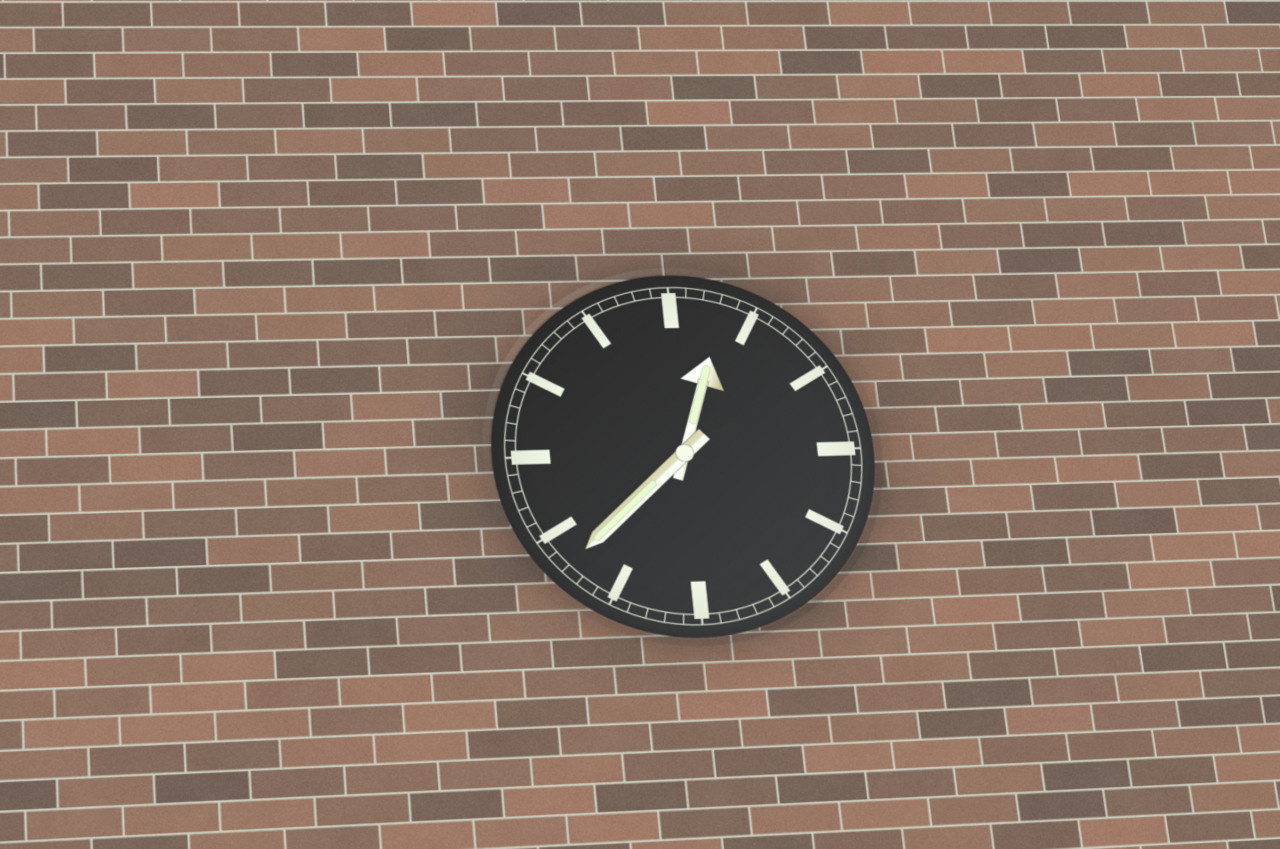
**12:38**
